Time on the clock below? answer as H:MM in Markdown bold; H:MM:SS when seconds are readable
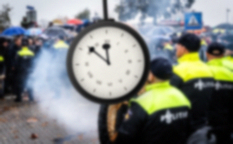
**11:52**
